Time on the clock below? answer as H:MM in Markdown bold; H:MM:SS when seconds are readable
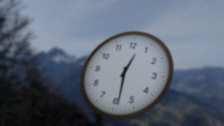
**12:29**
